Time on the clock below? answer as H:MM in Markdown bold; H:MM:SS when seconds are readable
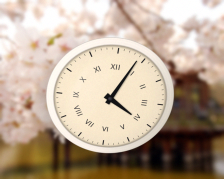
**4:04**
